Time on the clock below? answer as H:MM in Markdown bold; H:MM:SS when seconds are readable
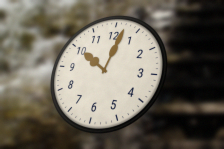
**10:02**
